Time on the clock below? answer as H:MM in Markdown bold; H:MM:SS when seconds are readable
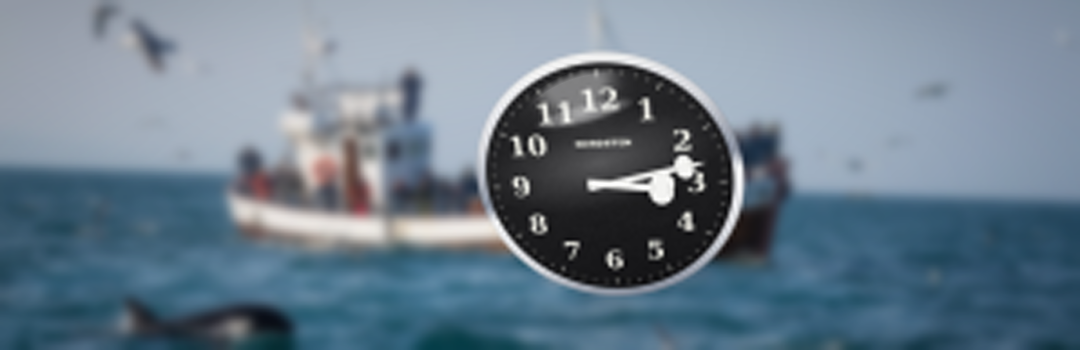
**3:13**
